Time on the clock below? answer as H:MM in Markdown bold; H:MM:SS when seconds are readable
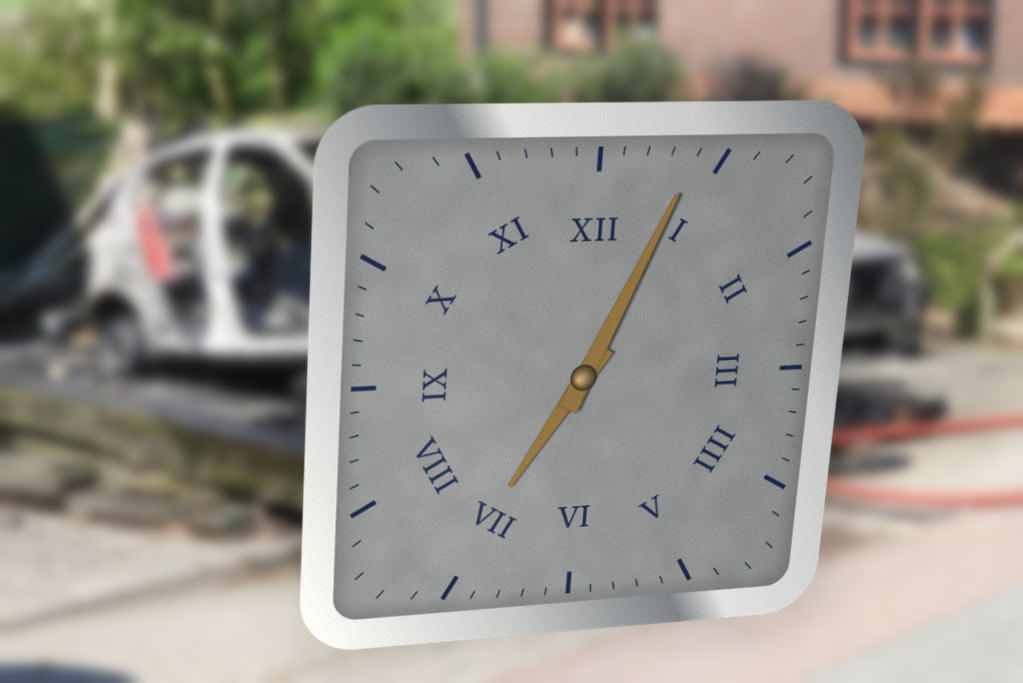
**7:04**
